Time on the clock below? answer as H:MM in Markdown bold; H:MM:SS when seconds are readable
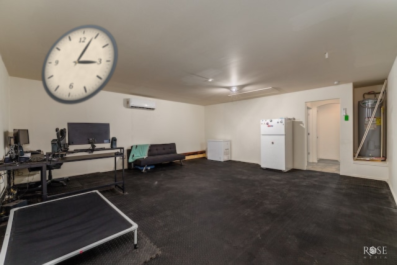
**3:04**
